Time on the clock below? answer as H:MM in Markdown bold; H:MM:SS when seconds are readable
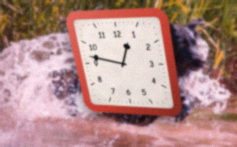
**12:47**
